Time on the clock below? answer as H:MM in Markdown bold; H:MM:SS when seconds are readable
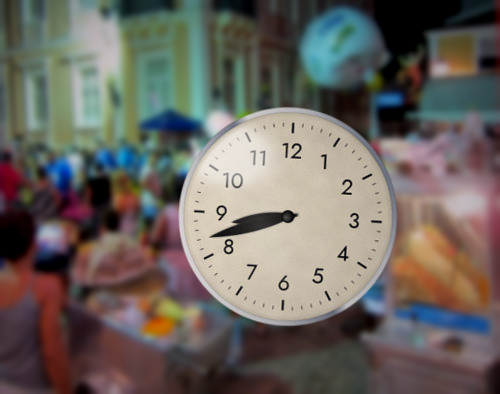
**8:42**
